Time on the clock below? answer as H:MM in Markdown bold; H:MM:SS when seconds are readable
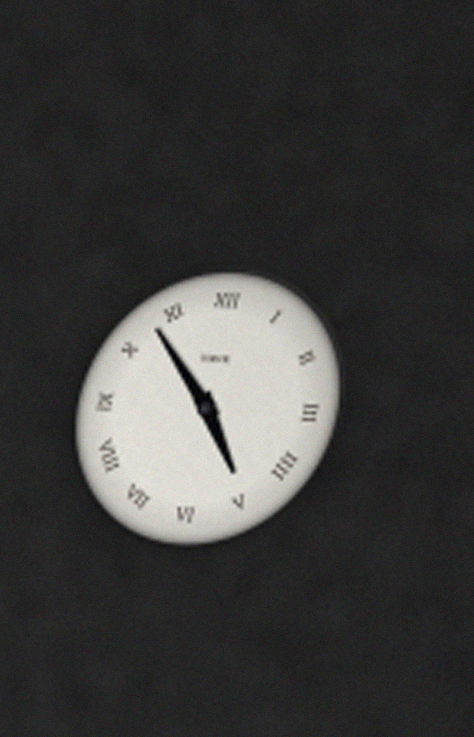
**4:53**
